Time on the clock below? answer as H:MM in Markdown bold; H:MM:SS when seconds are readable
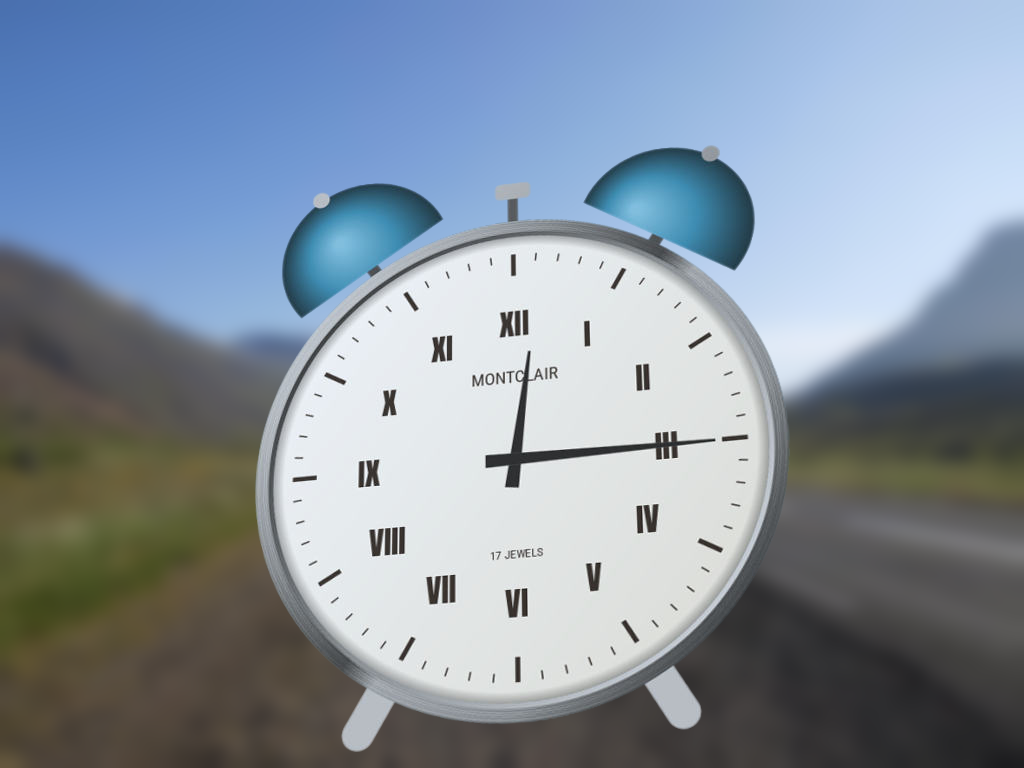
**12:15**
